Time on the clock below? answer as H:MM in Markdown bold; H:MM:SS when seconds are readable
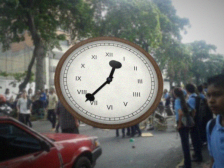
**12:37**
